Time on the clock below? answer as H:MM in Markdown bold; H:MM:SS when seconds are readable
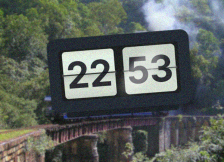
**22:53**
